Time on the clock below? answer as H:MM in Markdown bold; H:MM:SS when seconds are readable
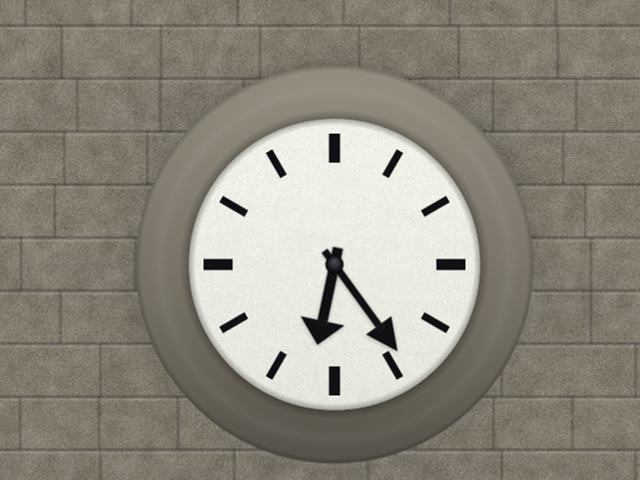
**6:24**
